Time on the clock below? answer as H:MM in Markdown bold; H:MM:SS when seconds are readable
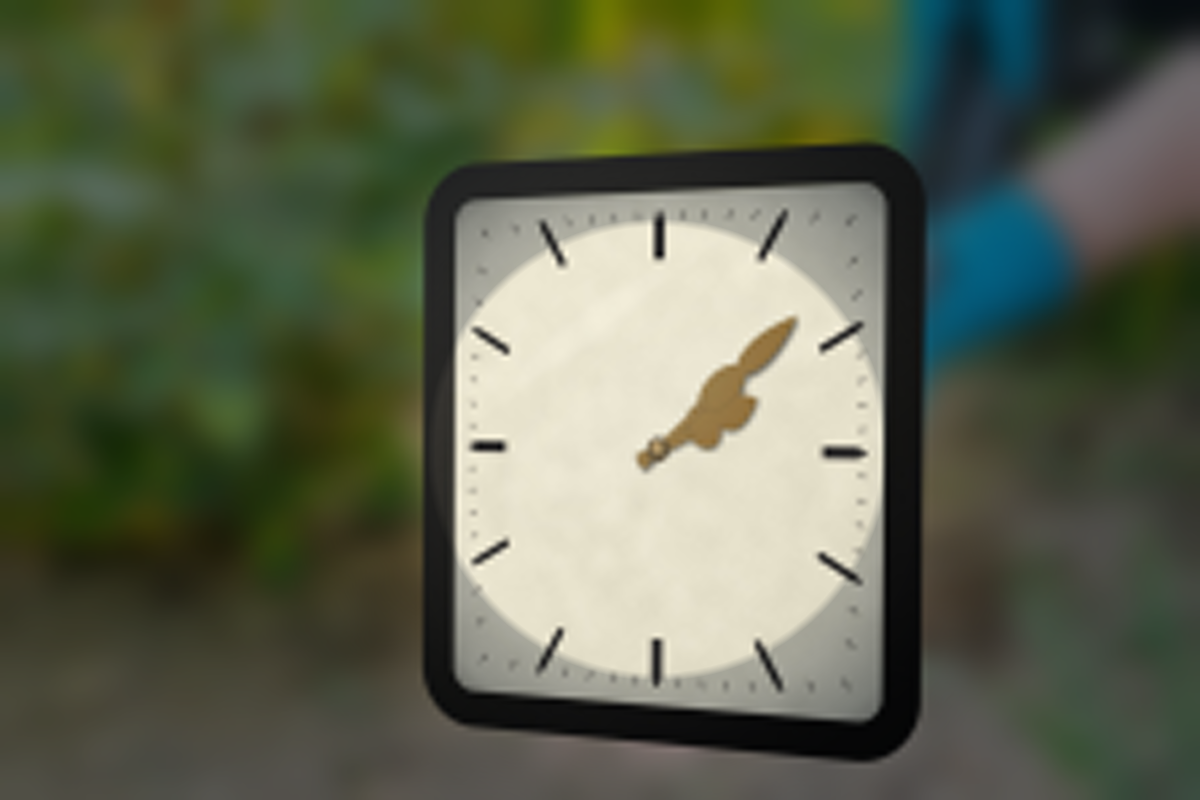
**2:08**
